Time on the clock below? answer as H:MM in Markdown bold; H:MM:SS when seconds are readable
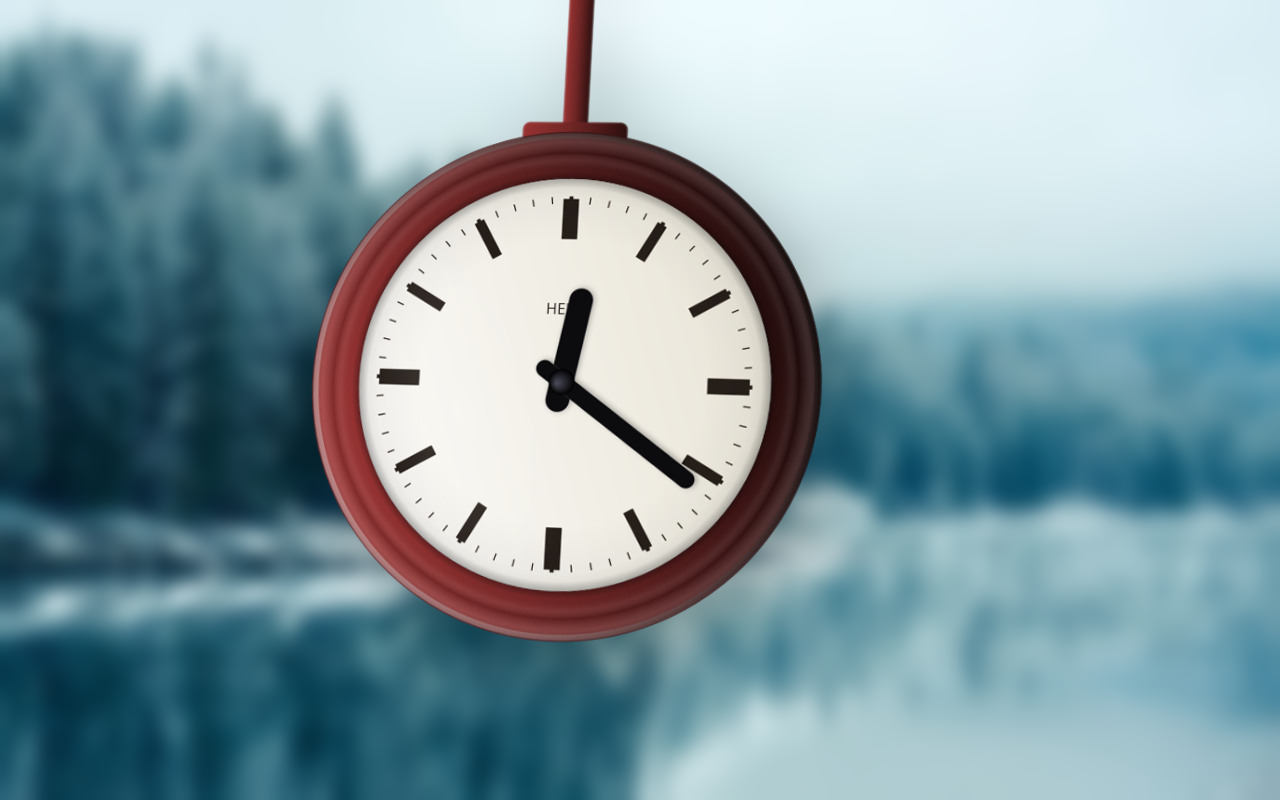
**12:21**
